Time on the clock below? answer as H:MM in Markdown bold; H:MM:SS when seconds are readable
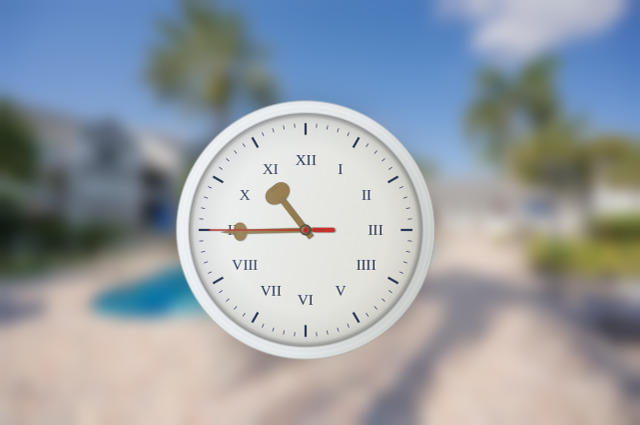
**10:44:45**
